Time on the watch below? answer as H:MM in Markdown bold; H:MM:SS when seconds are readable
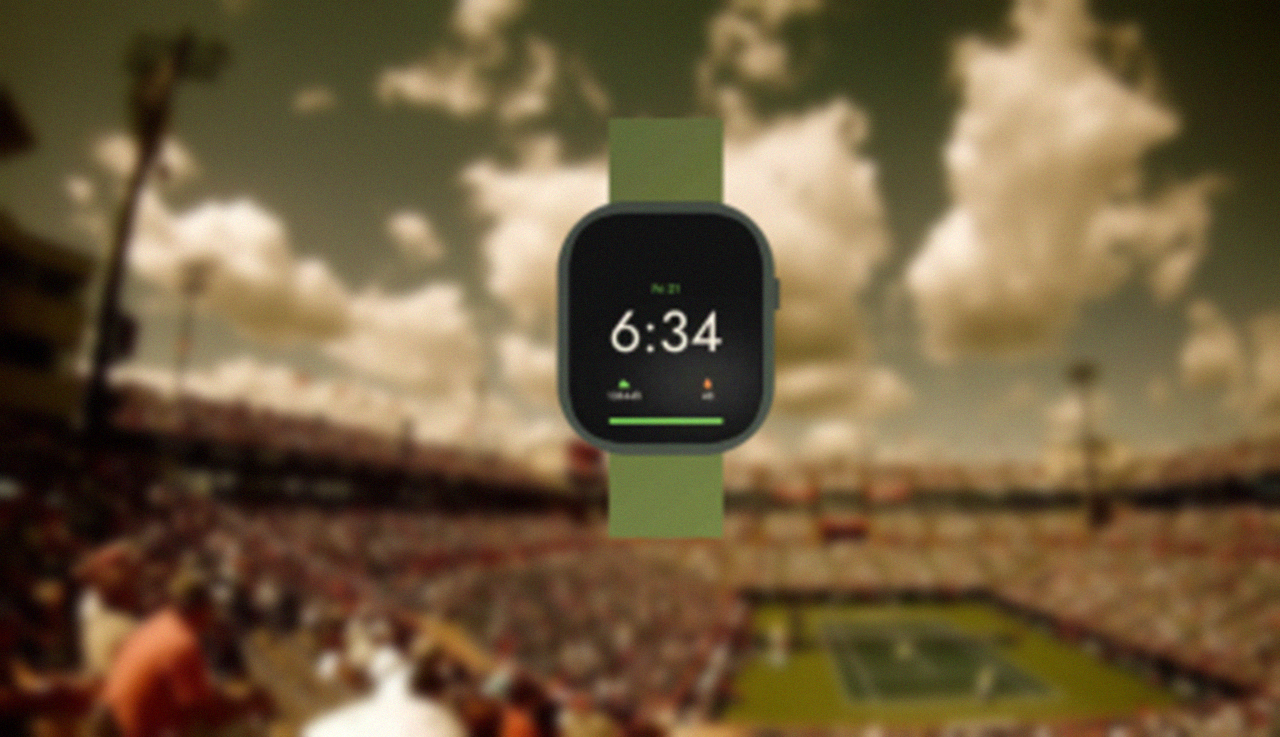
**6:34**
